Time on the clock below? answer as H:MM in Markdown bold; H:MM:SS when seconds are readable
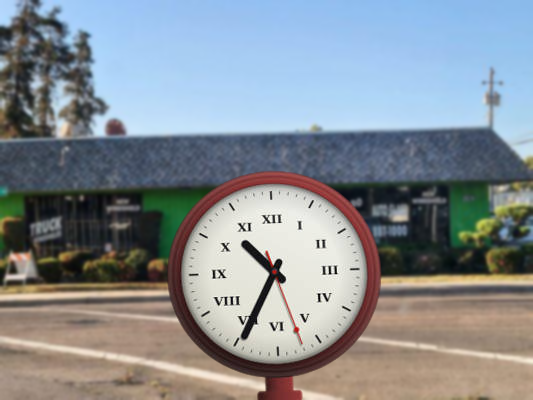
**10:34:27**
